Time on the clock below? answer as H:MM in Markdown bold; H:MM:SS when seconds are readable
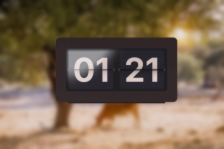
**1:21**
